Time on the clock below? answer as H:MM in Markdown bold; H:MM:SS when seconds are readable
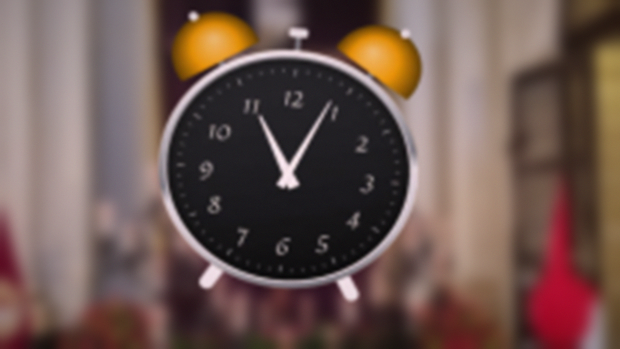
**11:04**
